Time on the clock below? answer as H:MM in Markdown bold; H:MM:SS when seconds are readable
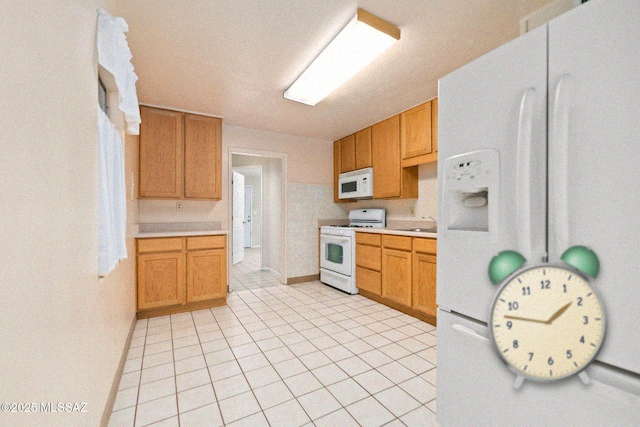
**1:47**
